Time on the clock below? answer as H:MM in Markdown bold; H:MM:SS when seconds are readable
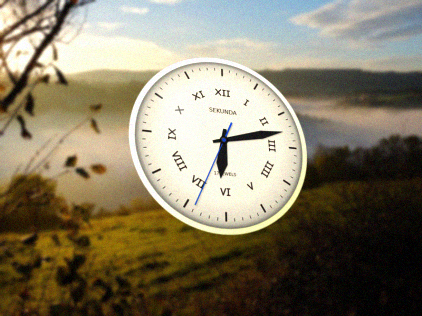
**6:12:34**
